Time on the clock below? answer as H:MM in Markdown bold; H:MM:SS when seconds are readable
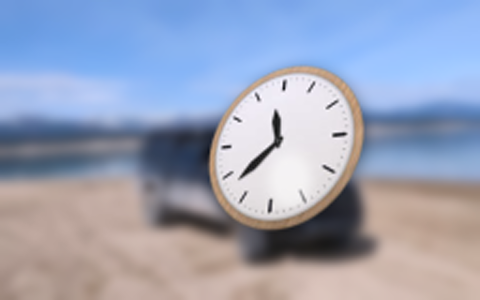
**11:38**
